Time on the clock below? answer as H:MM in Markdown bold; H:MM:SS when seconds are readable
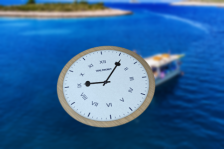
**9:06**
